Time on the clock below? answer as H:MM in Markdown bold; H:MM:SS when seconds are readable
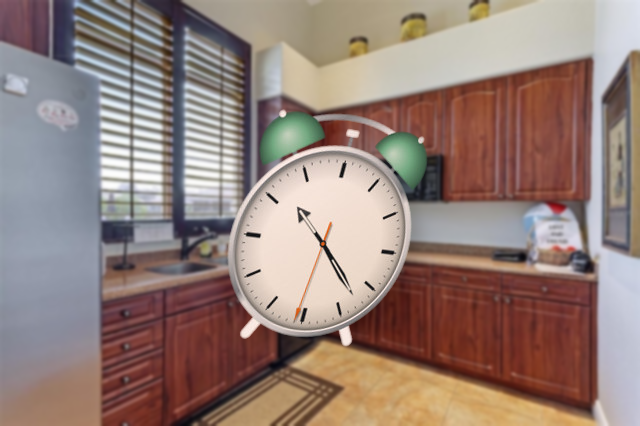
**10:22:31**
